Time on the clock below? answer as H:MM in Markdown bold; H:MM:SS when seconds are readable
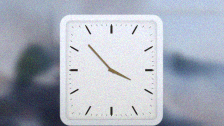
**3:53**
